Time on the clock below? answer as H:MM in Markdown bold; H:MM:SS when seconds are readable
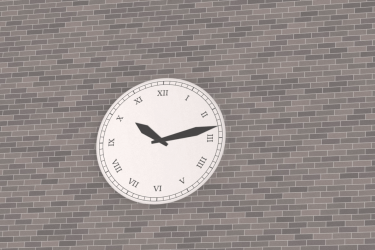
**10:13**
